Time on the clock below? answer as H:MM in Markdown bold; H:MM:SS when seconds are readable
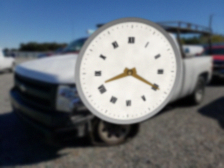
**8:20**
